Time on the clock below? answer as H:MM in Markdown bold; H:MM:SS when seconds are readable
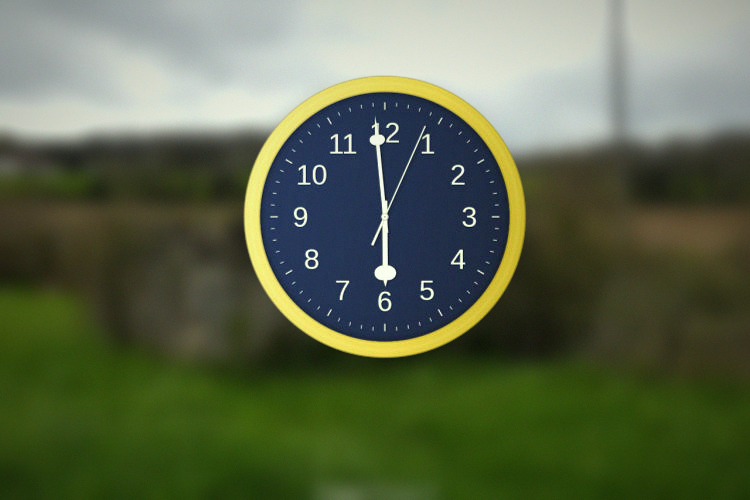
**5:59:04**
